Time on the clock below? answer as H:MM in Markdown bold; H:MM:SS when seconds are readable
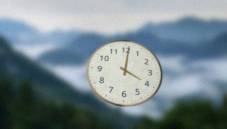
**4:01**
